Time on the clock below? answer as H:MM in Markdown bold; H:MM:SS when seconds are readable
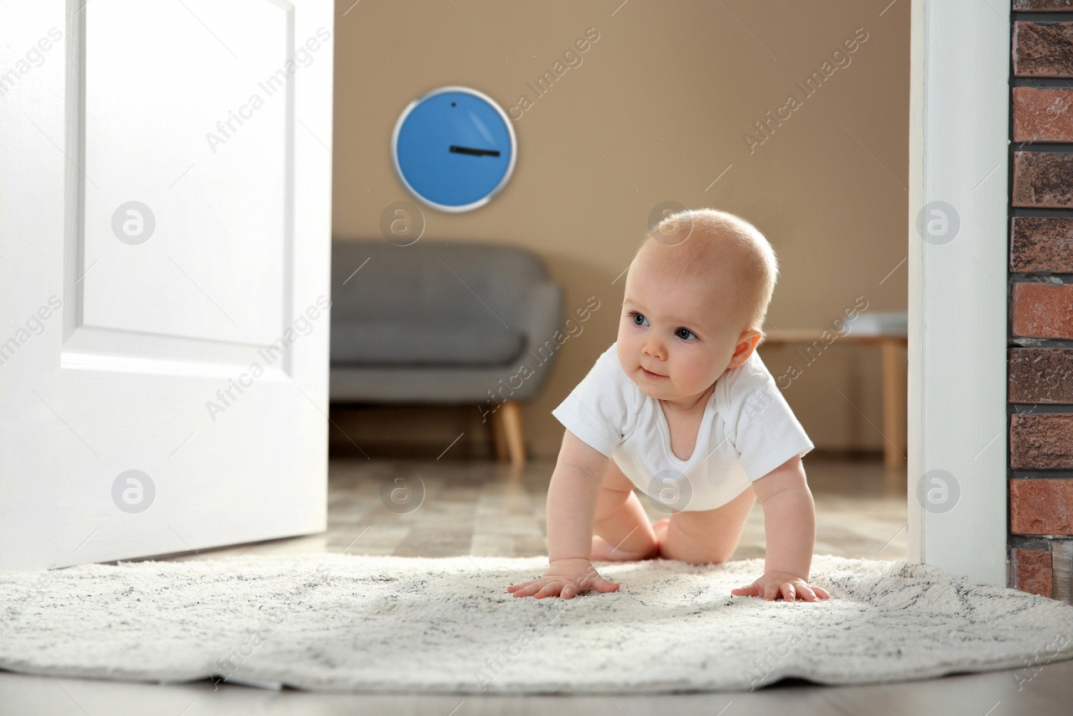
**3:16**
